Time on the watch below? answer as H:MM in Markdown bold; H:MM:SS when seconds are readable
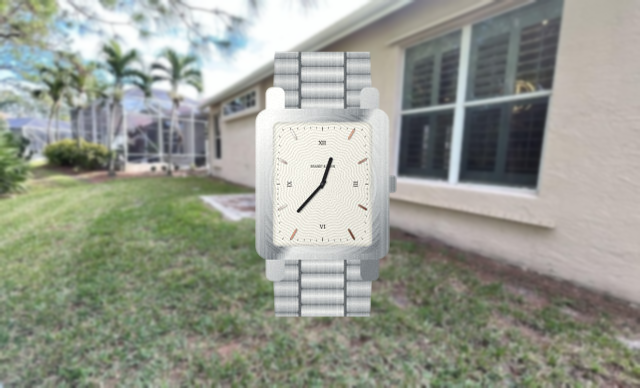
**12:37**
